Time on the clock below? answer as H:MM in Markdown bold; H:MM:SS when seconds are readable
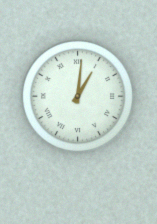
**1:01**
